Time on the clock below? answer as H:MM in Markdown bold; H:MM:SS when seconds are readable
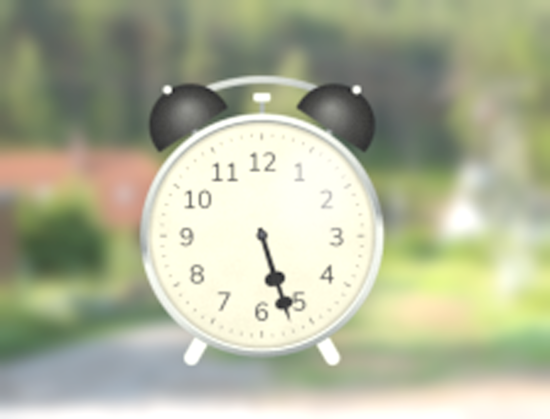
**5:27**
